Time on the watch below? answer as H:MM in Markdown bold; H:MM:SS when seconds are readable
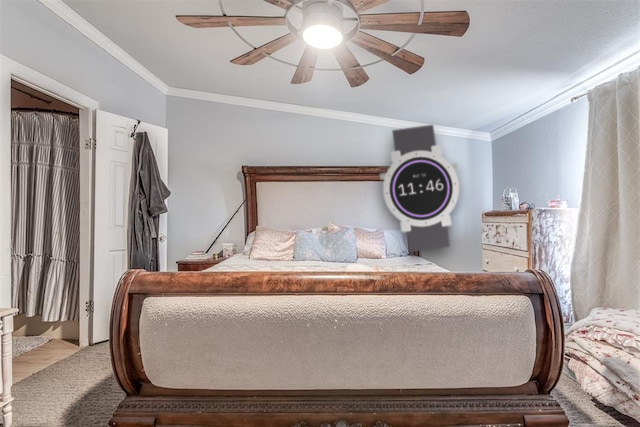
**11:46**
